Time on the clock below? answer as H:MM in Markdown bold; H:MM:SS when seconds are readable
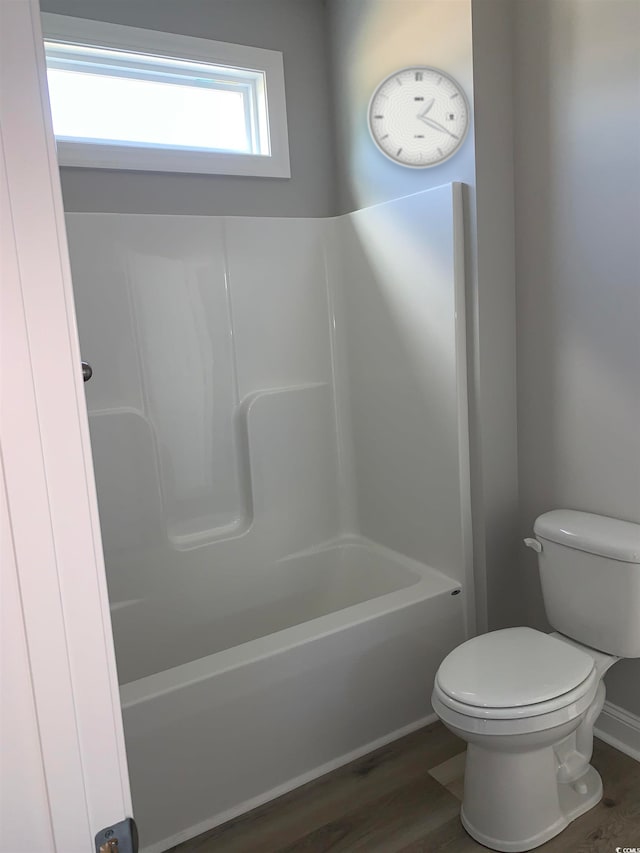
**1:20**
